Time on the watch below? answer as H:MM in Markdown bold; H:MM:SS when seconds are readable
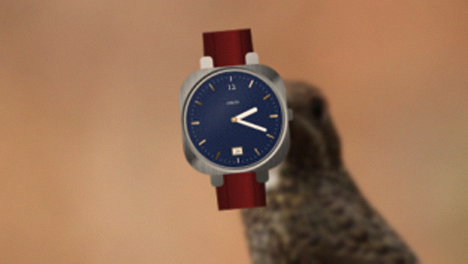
**2:19**
